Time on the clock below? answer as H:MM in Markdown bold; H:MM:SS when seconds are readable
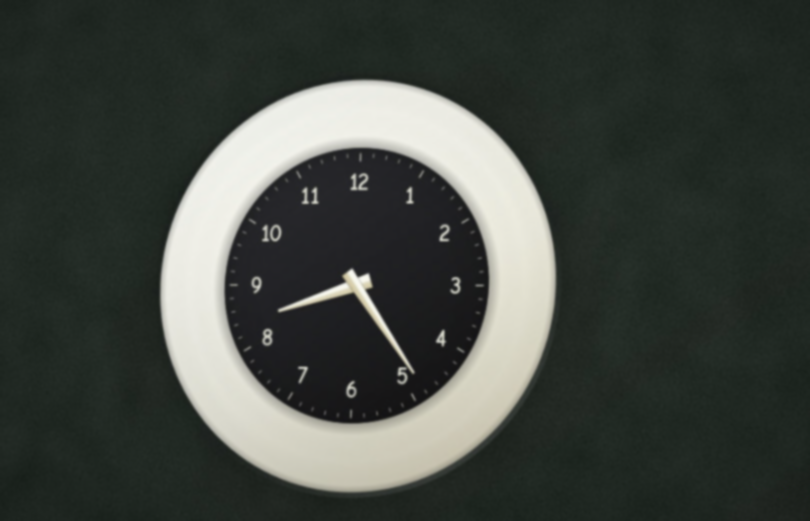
**8:24**
